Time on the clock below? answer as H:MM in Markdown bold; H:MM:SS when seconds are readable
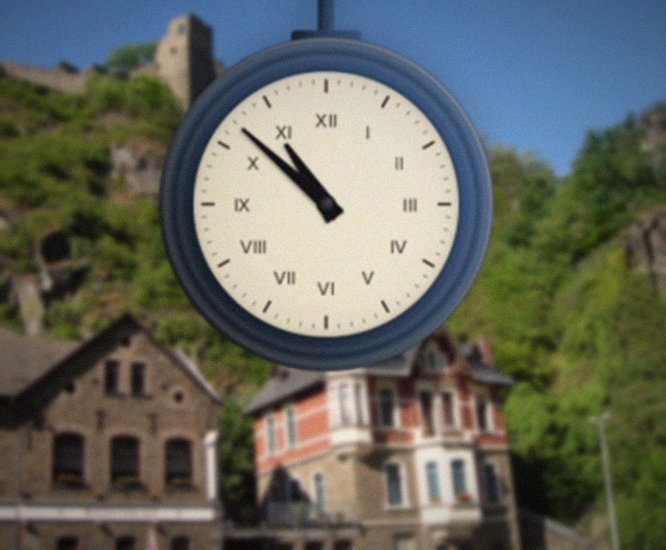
**10:52**
